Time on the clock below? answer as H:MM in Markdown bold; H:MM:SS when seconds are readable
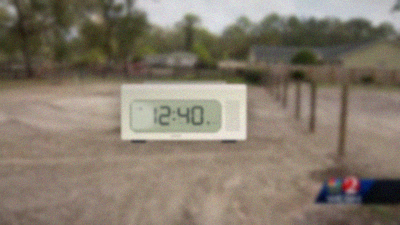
**12:40**
